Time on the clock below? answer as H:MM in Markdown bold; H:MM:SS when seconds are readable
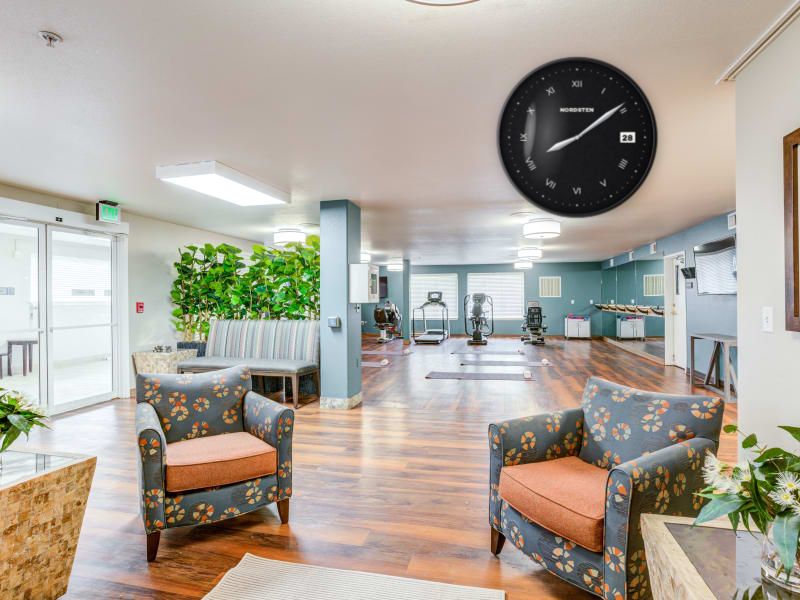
**8:09**
